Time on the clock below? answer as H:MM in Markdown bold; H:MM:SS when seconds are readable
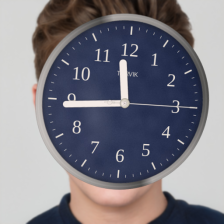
**11:44:15**
